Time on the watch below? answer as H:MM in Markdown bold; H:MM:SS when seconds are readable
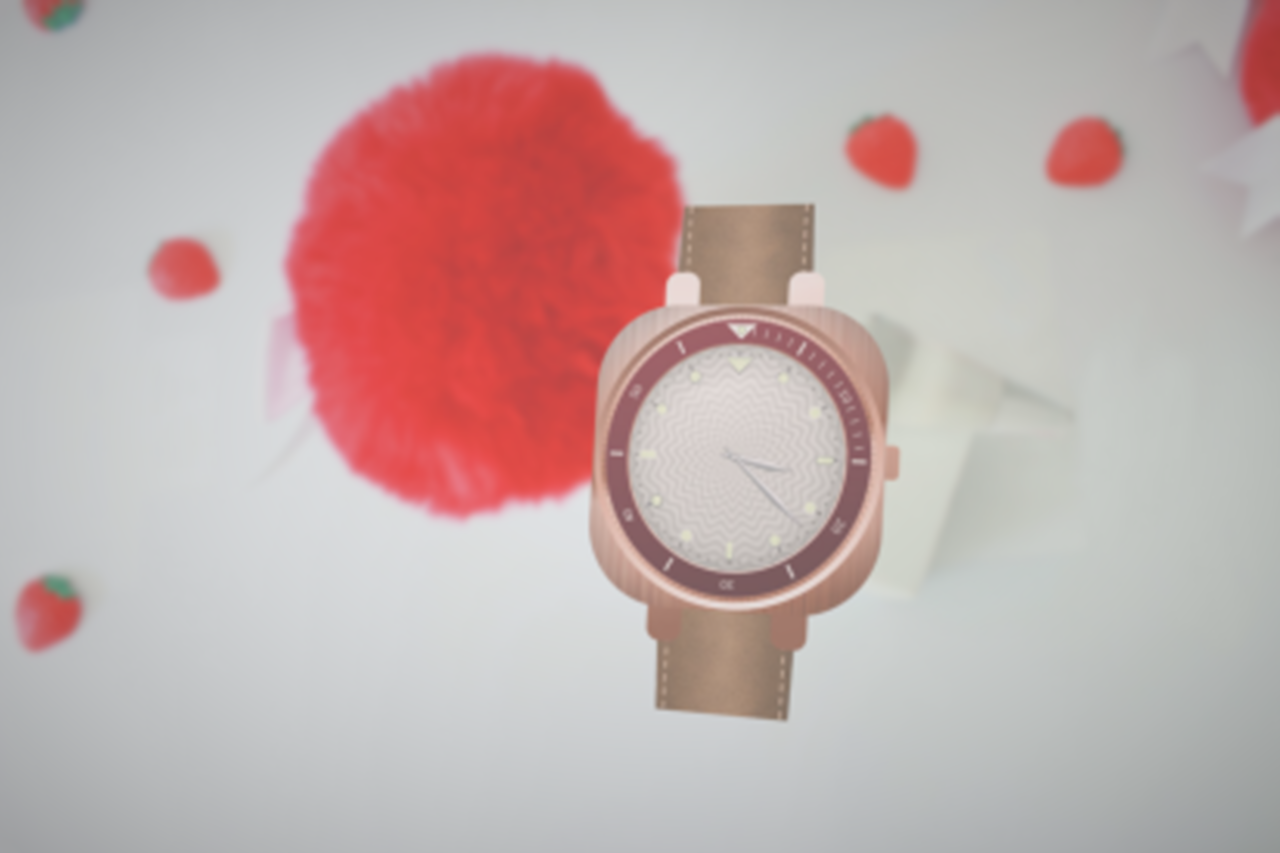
**3:22**
